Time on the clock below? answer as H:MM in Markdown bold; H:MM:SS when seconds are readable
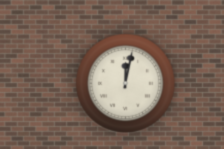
**12:02**
